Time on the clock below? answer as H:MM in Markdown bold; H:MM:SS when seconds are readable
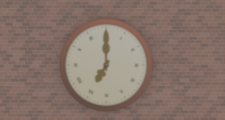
**7:00**
